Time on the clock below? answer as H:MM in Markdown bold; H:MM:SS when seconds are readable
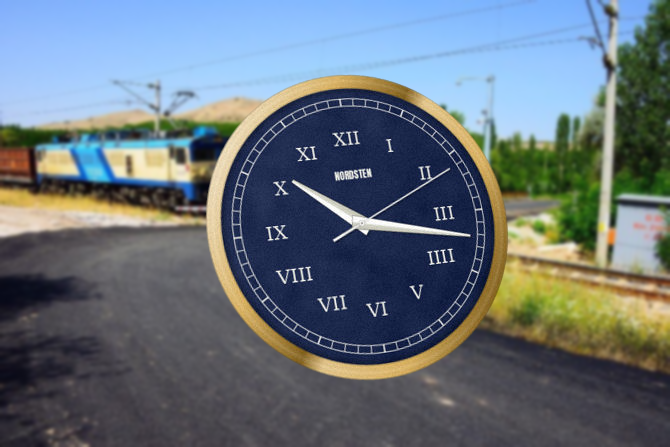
**10:17:11**
